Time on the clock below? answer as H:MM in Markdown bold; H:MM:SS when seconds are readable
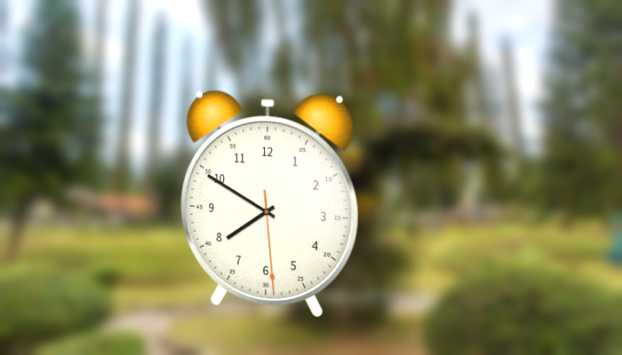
**7:49:29**
